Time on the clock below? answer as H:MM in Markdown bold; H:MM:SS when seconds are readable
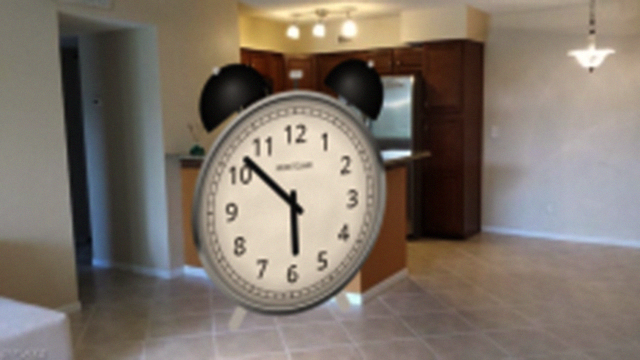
**5:52**
